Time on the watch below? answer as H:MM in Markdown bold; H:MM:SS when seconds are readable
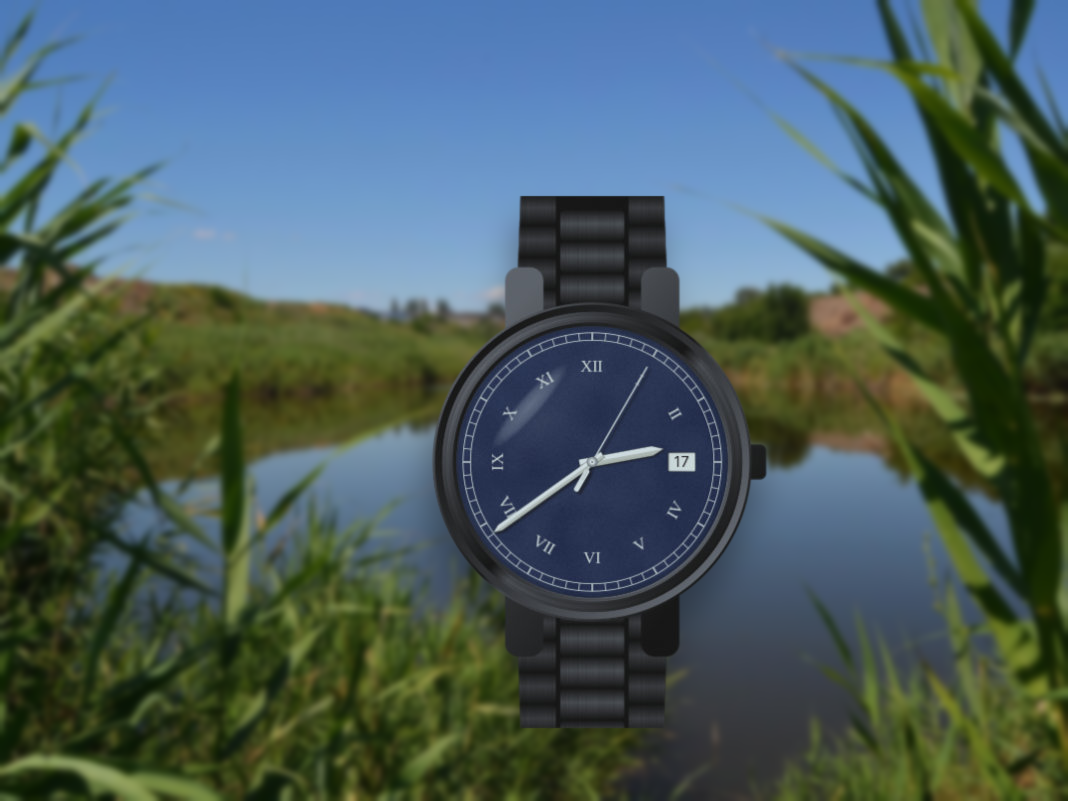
**2:39:05**
